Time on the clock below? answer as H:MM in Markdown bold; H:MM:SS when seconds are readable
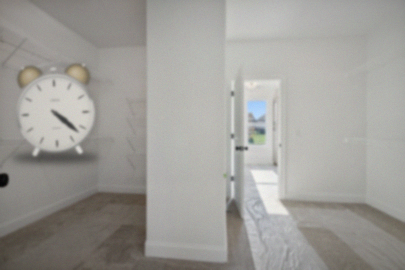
**4:22**
